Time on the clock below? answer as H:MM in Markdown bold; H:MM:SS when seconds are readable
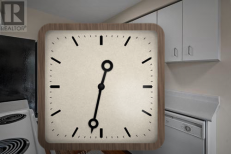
**12:32**
